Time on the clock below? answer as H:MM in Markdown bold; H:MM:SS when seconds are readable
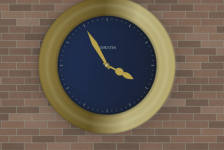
**3:55**
